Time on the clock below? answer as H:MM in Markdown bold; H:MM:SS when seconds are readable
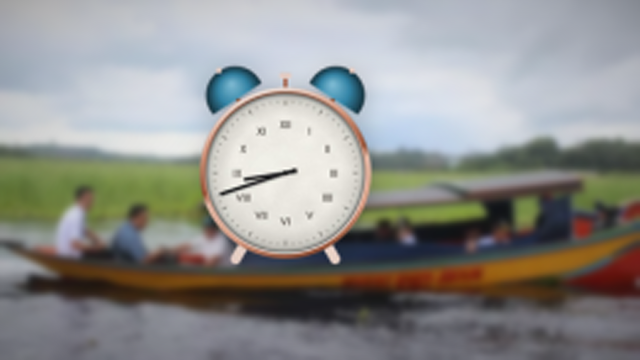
**8:42**
